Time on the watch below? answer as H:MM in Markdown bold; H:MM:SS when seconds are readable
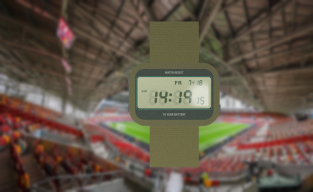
**14:19:15**
